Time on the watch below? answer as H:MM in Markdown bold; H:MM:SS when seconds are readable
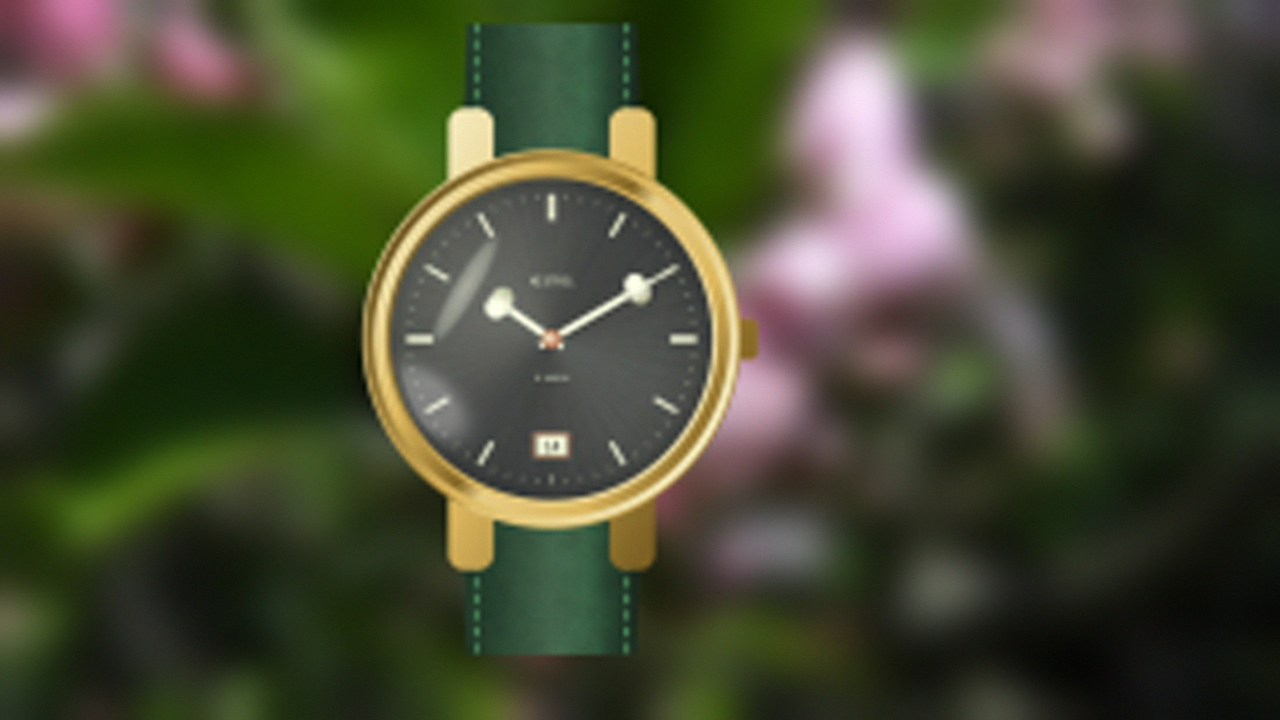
**10:10**
